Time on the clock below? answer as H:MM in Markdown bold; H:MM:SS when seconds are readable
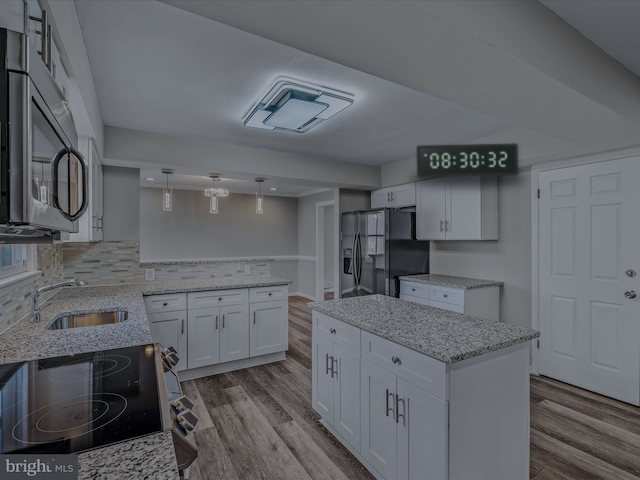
**8:30:32**
